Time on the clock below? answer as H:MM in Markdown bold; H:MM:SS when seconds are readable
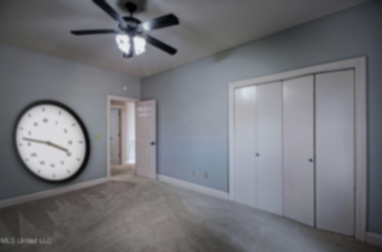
**3:47**
